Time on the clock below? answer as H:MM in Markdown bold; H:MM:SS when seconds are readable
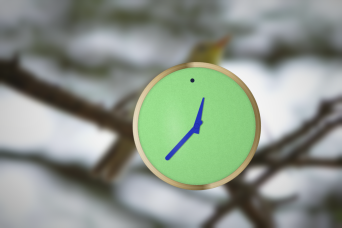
**12:38**
